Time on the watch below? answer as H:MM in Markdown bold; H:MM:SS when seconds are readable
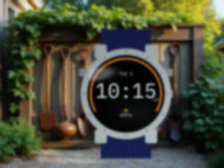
**10:15**
